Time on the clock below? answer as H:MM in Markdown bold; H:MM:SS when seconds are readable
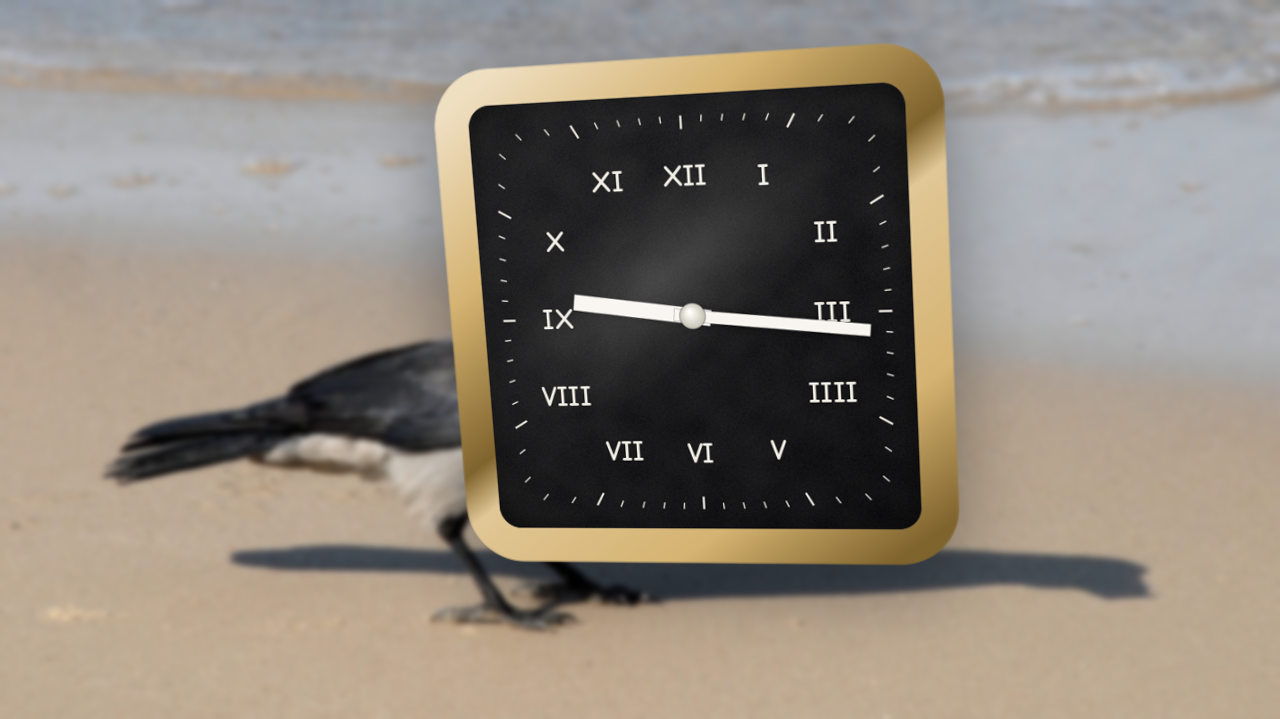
**9:16**
